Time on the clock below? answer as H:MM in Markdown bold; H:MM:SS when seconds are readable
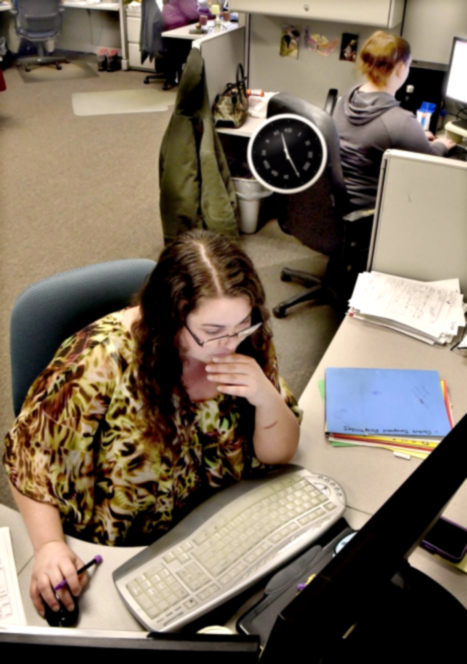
**11:25**
